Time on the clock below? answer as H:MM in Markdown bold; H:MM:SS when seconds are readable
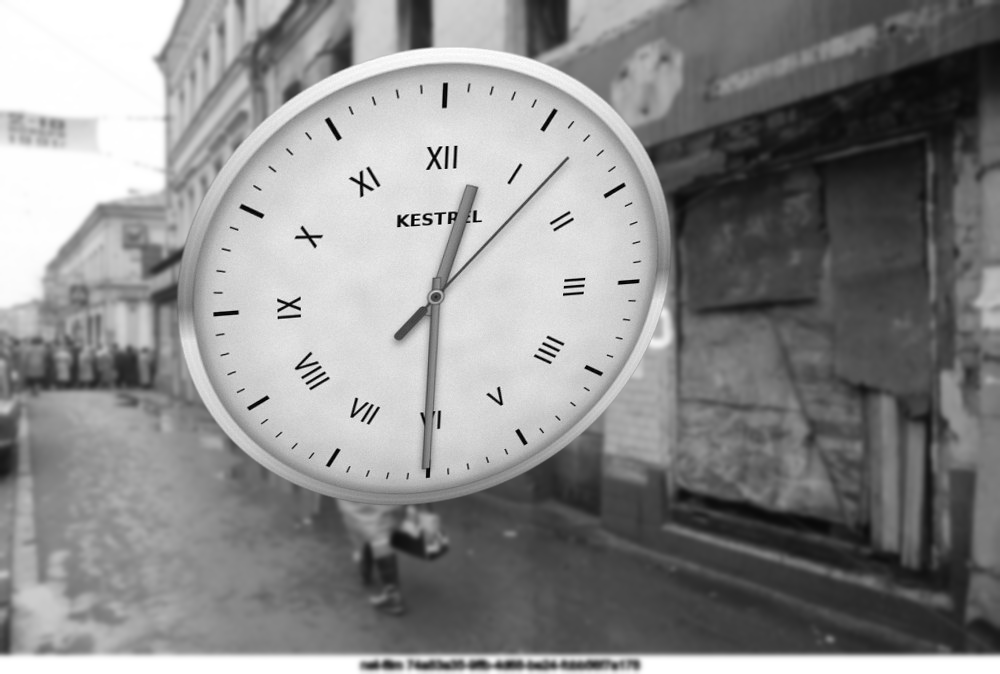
**12:30:07**
